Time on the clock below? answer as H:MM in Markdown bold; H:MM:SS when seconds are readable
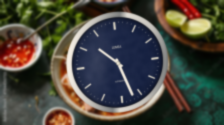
**10:27**
